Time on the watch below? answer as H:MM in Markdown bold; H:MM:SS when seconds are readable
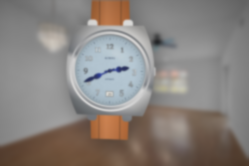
**2:41**
